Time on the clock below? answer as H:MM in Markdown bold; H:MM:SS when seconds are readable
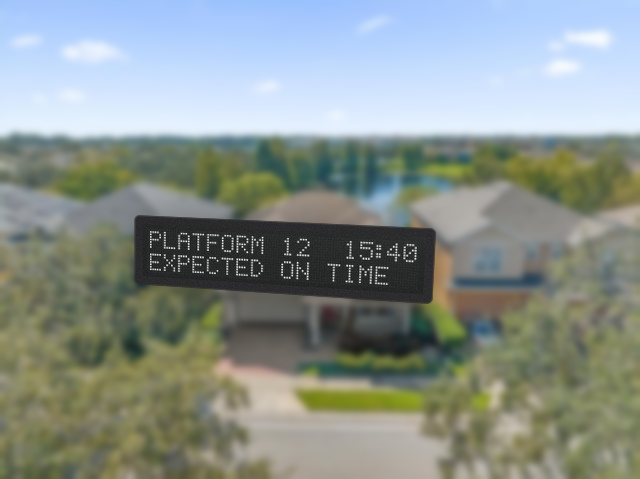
**15:40**
